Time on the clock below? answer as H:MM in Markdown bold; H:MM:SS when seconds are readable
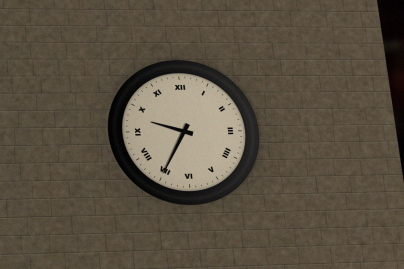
**9:35**
